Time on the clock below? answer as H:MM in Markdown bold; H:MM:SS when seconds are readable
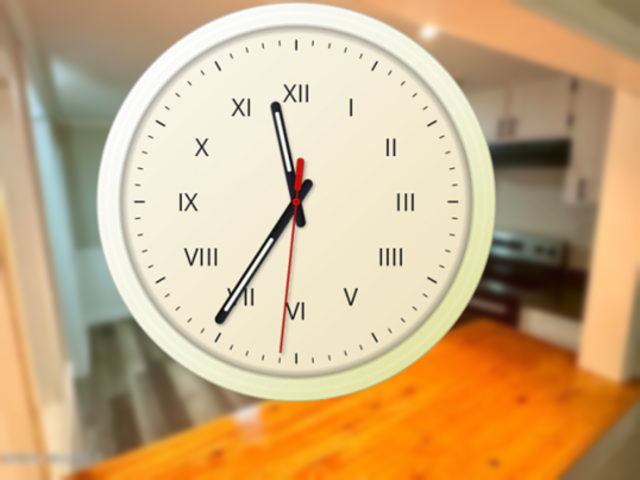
**11:35:31**
